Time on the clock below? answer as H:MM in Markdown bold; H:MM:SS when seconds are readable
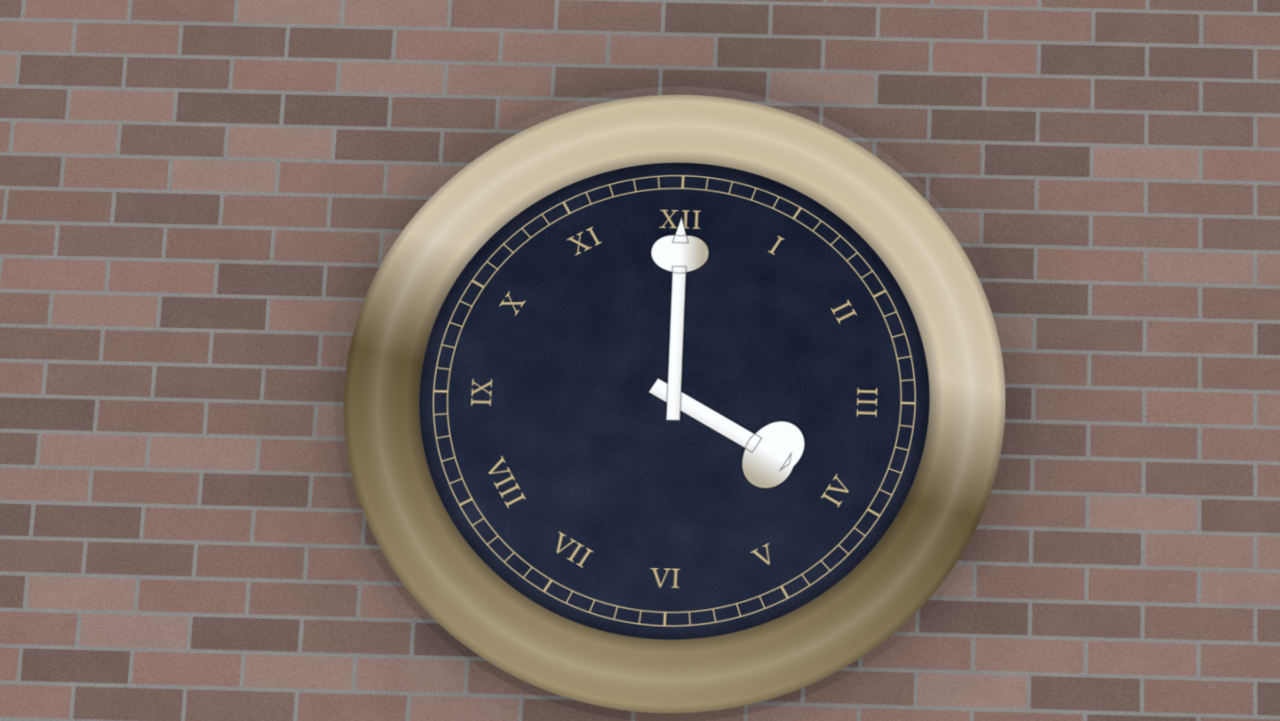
**4:00**
